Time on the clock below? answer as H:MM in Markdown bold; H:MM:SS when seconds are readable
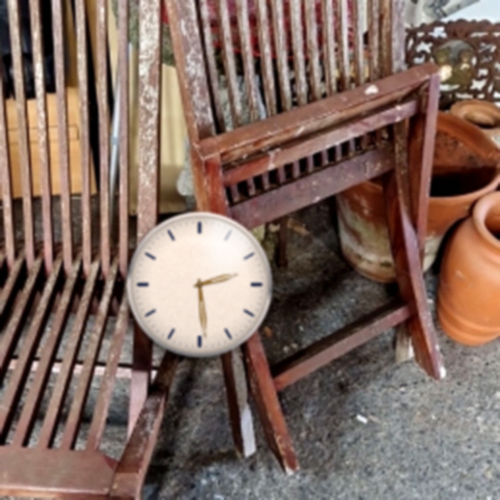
**2:29**
